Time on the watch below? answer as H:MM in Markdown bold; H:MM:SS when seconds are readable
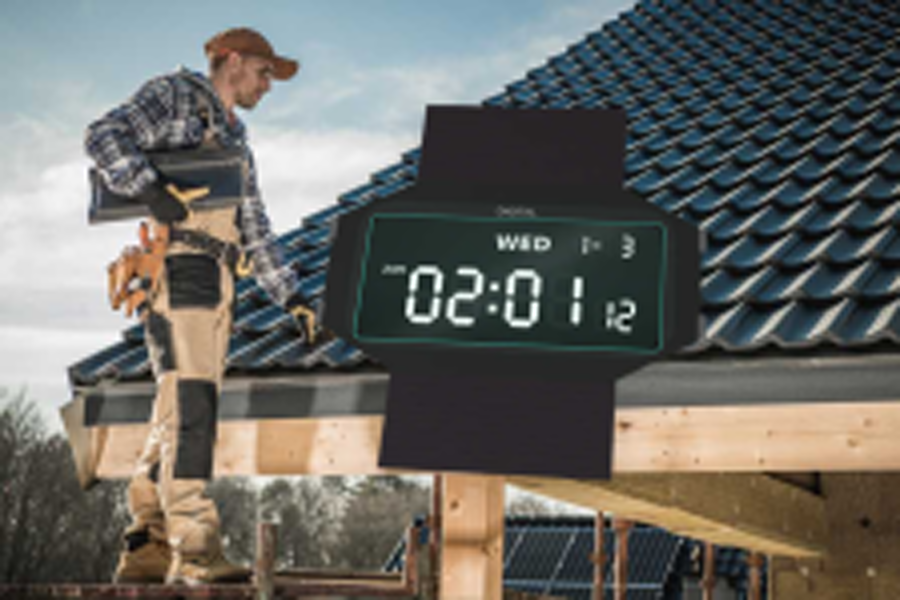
**2:01:12**
